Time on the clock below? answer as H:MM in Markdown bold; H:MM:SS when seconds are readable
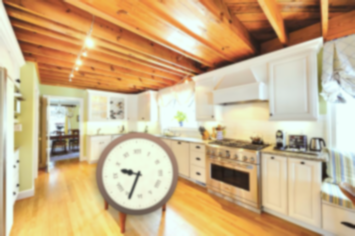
**9:34**
